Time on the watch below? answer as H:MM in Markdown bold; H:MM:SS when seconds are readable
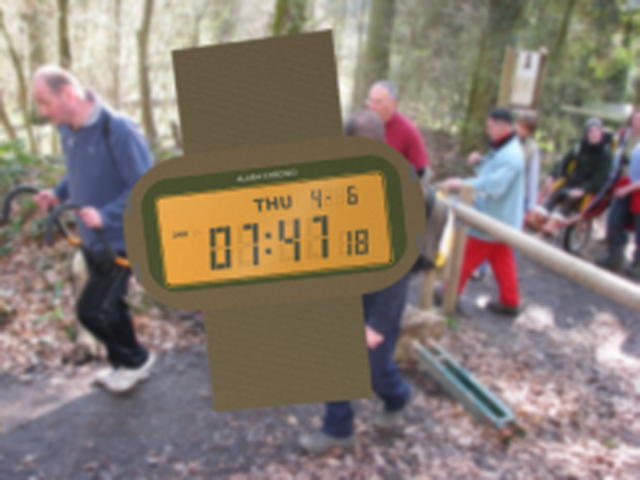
**7:47:18**
